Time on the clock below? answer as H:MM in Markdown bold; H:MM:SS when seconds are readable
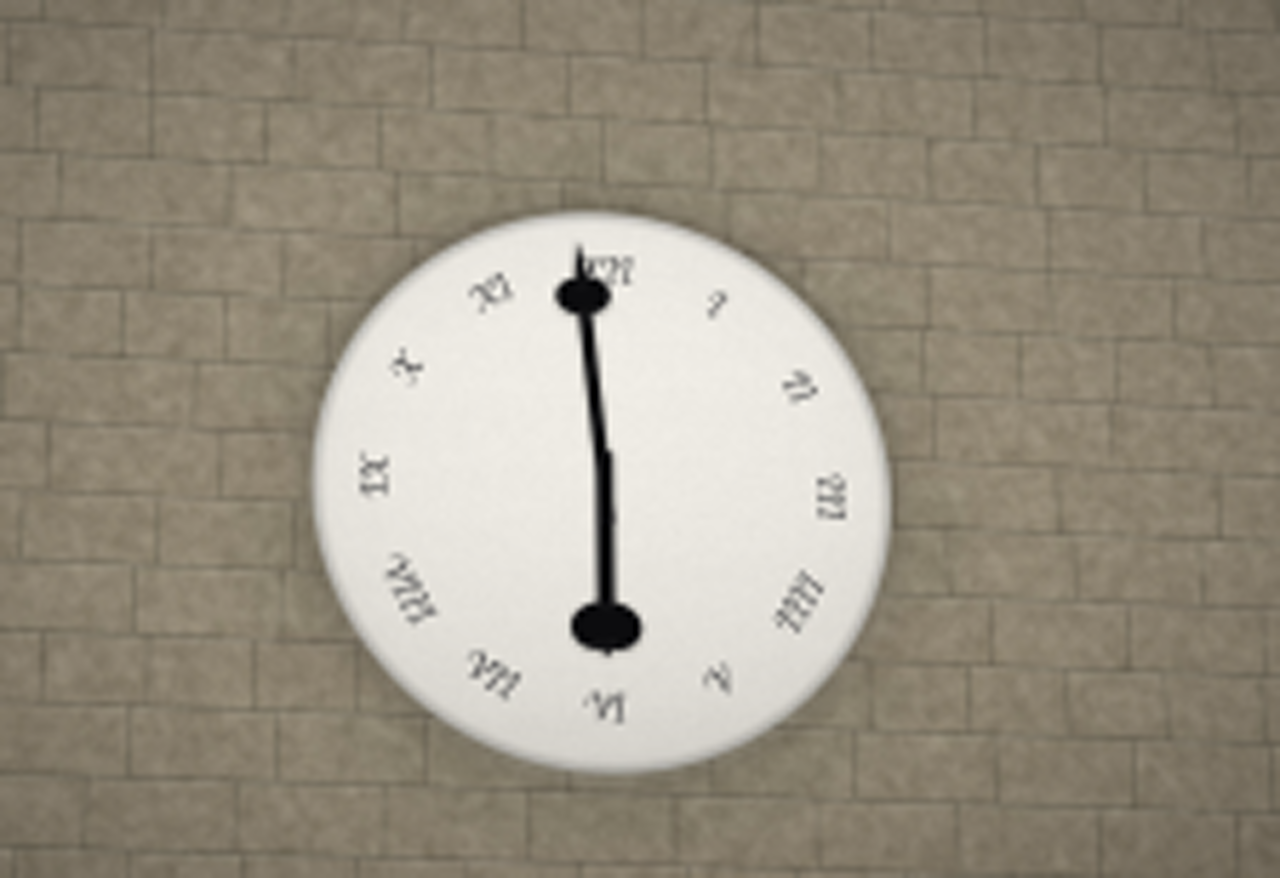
**5:59**
